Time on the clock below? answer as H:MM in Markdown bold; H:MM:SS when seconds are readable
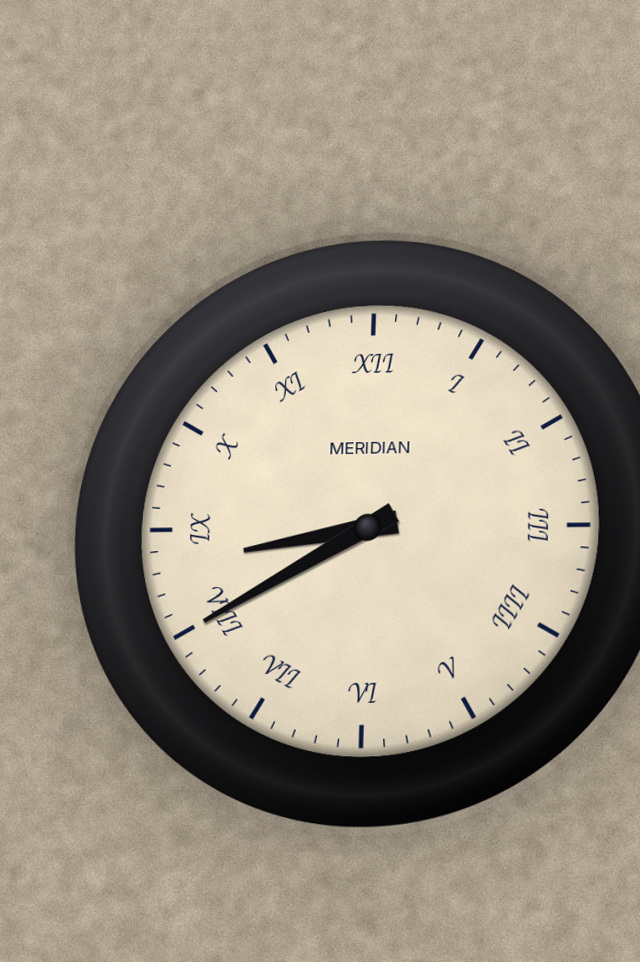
**8:40**
